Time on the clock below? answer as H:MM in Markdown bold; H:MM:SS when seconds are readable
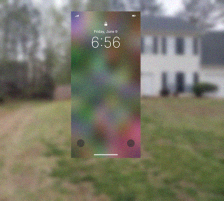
**6:56**
